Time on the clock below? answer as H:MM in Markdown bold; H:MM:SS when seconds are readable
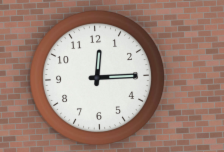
**12:15**
